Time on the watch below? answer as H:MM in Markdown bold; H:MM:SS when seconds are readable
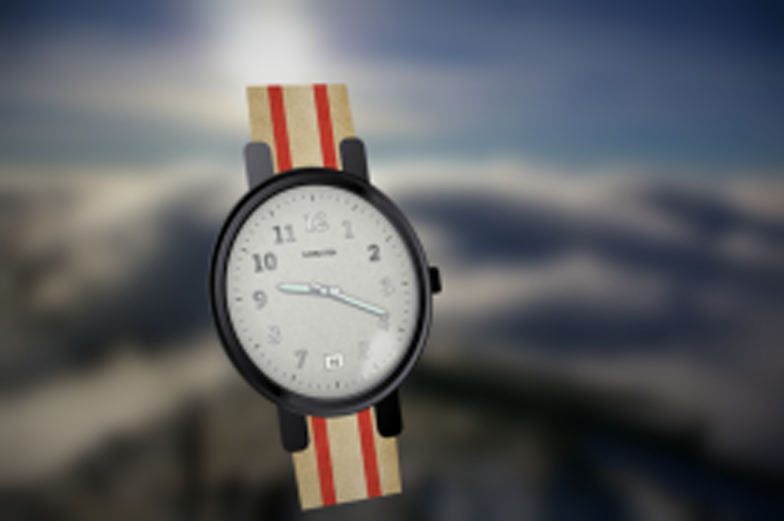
**9:19**
